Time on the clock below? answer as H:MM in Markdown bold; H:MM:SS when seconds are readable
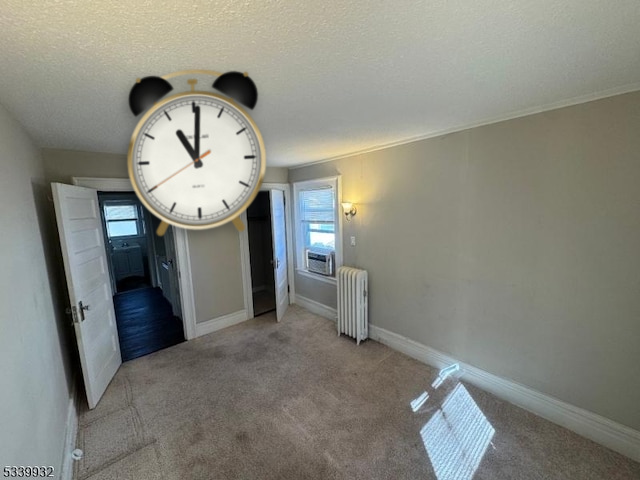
**11:00:40**
